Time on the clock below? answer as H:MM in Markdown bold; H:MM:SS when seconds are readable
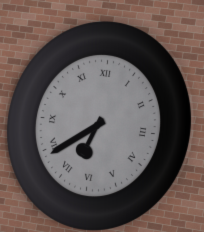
**6:39**
